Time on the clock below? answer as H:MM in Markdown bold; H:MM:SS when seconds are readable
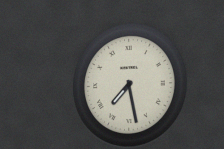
**7:28**
